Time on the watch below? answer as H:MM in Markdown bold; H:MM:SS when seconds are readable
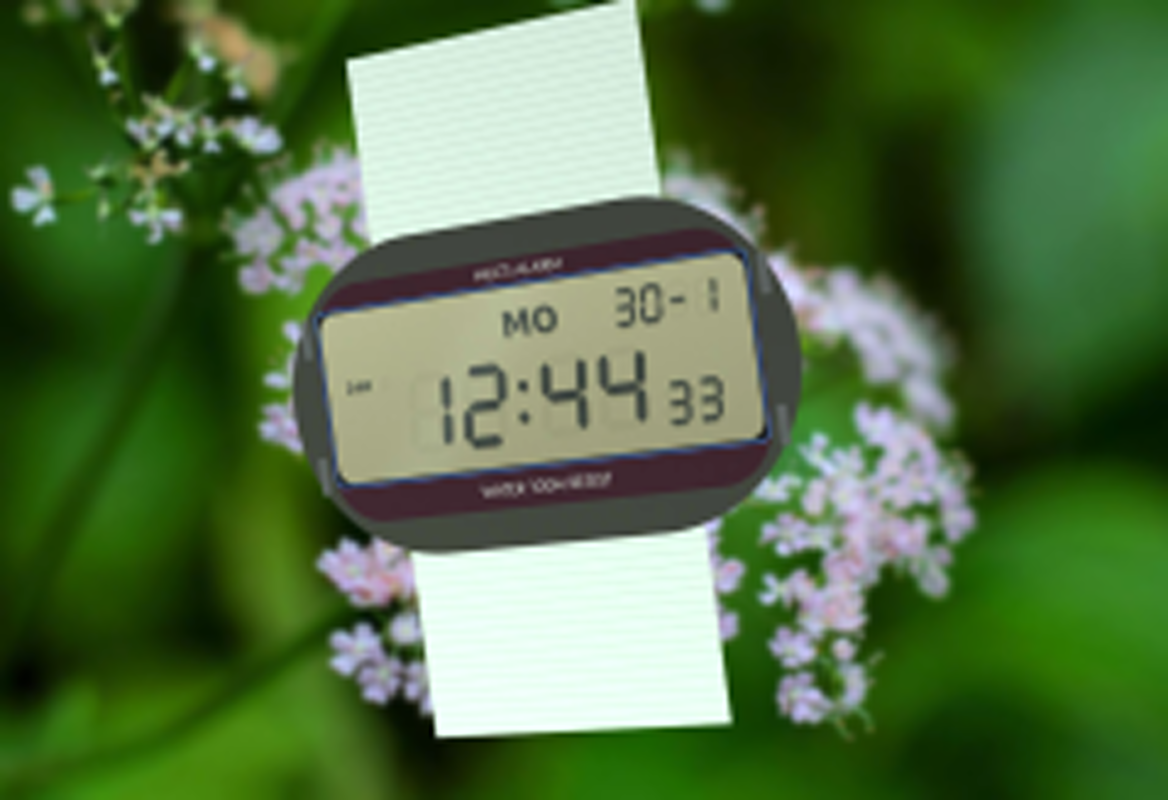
**12:44:33**
